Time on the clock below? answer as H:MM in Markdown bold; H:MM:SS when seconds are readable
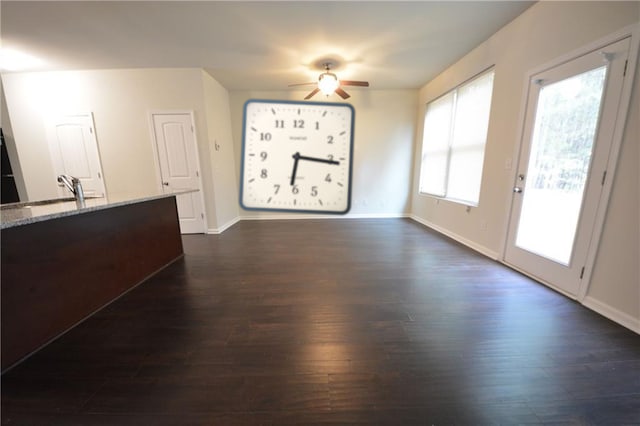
**6:16**
